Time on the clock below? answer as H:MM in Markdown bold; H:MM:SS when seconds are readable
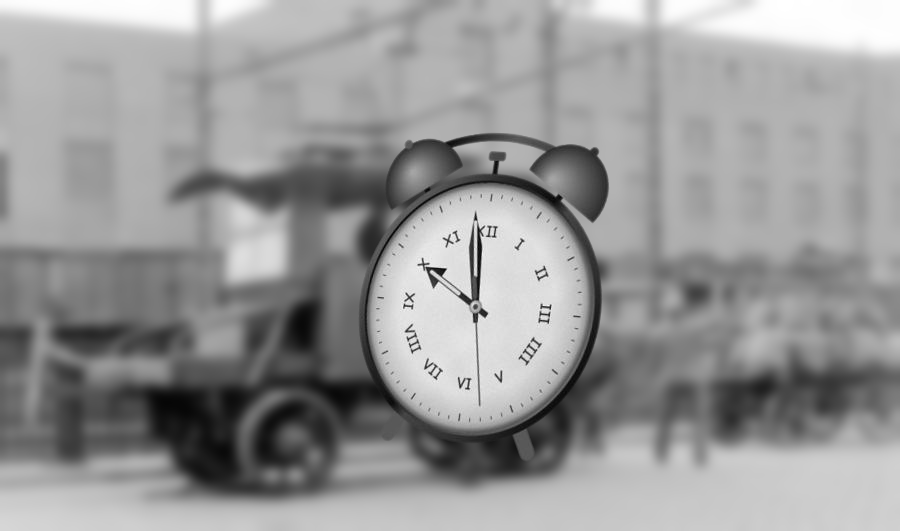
**9:58:28**
